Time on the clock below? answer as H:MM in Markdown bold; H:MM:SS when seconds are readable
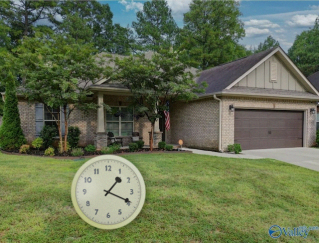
**1:19**
